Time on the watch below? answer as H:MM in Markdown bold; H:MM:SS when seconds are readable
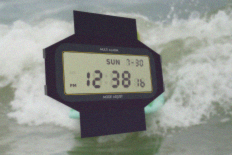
**12:38:16**
